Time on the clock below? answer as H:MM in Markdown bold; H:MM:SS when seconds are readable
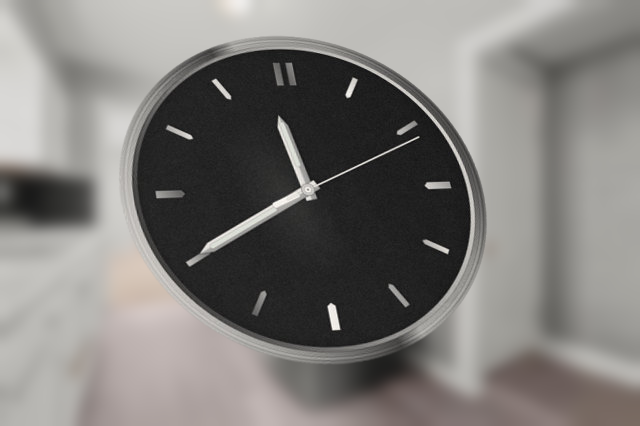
**11:40:11**
